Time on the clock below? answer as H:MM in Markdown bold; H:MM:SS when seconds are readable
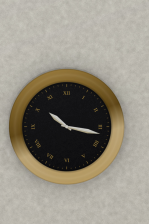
**10:17**
